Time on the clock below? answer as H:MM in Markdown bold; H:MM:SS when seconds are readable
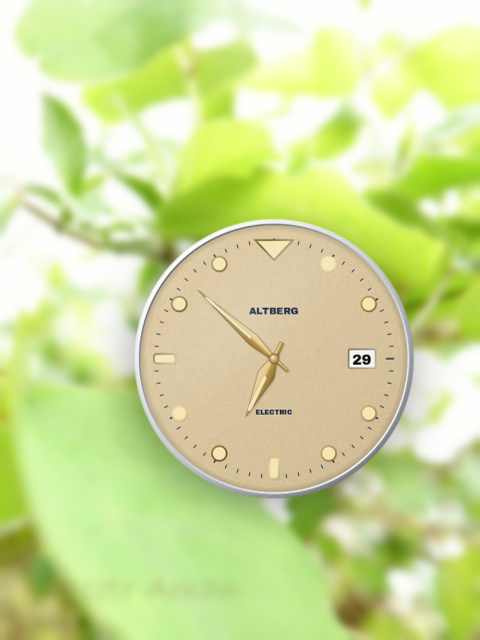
**6:52**
